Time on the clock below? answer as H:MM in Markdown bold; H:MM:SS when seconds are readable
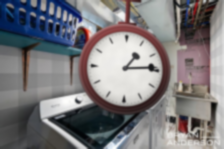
**1:14**
